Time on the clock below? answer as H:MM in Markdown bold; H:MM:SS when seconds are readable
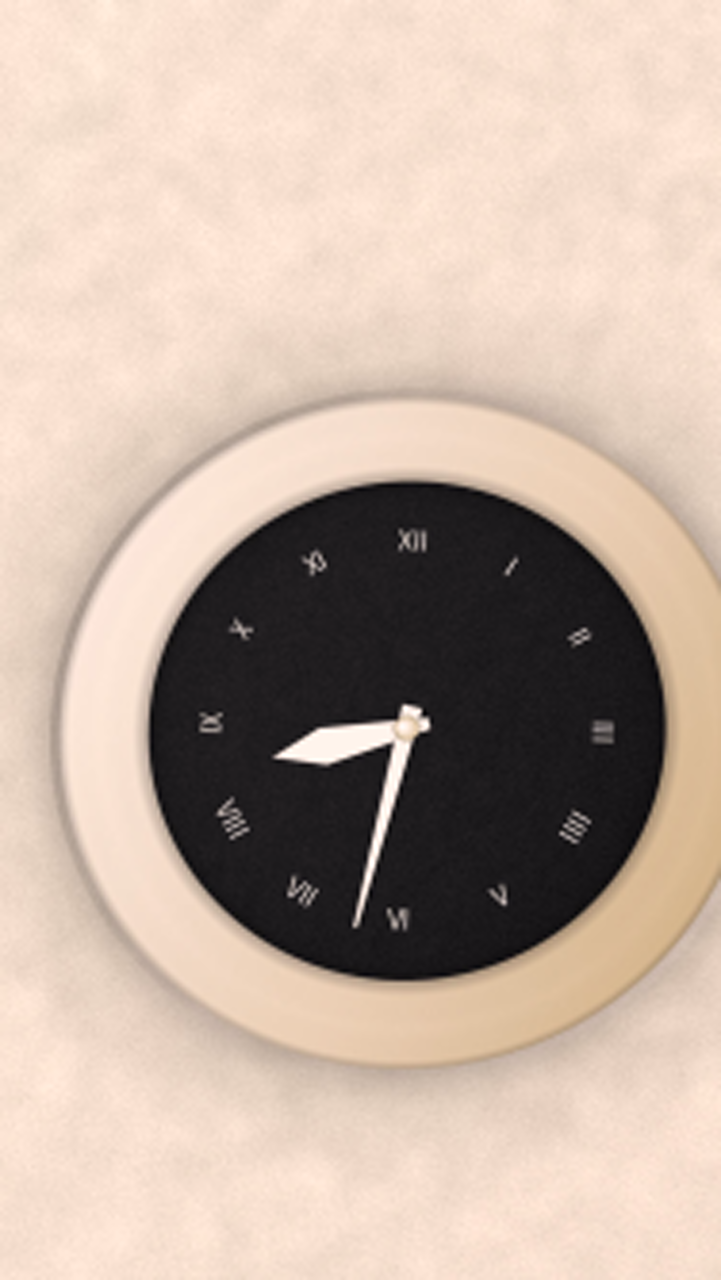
**8:32**
